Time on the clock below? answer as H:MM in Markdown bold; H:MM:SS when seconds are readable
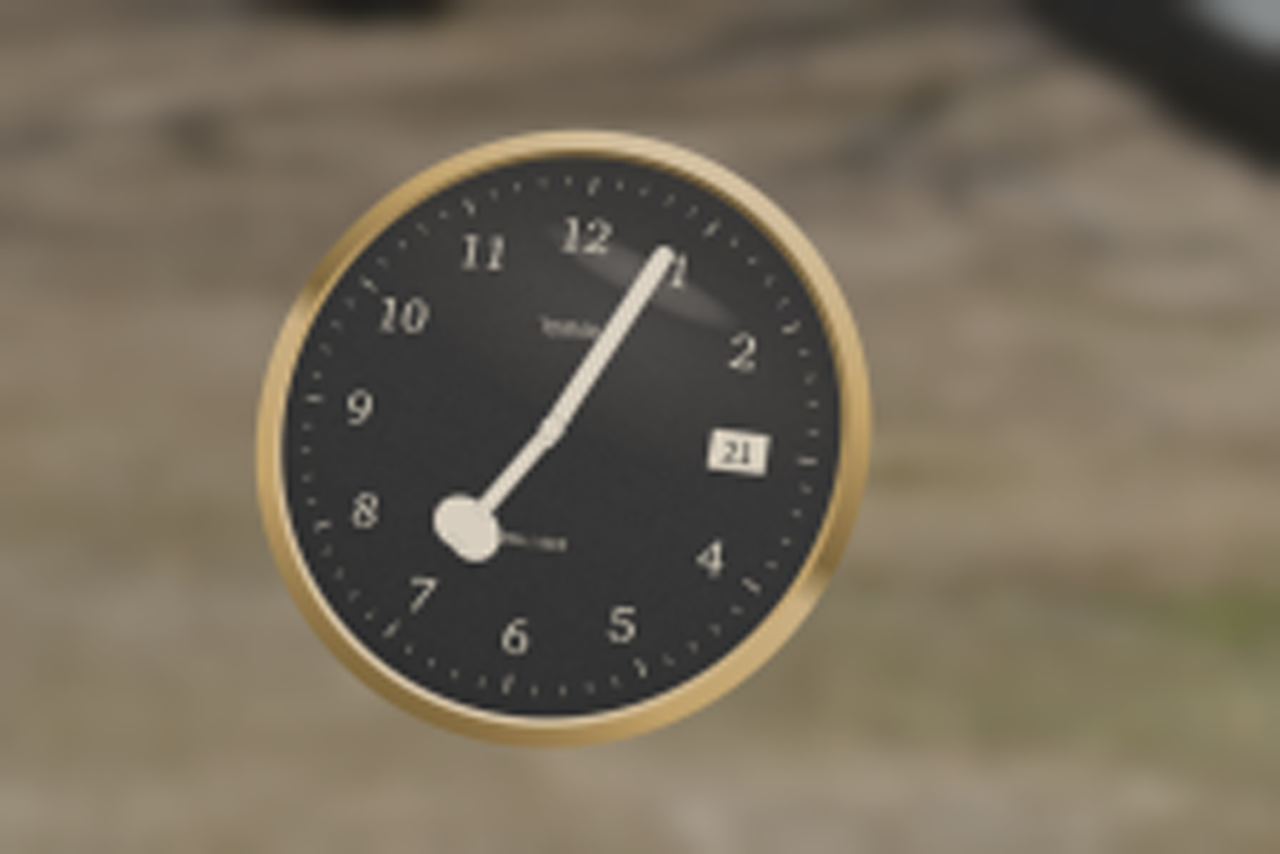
**7:04**
